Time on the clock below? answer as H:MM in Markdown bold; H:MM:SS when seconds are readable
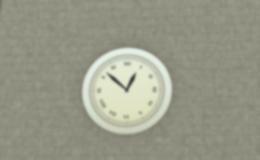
**12:52**
